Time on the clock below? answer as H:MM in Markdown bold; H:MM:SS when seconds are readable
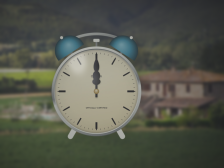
**12:00**
